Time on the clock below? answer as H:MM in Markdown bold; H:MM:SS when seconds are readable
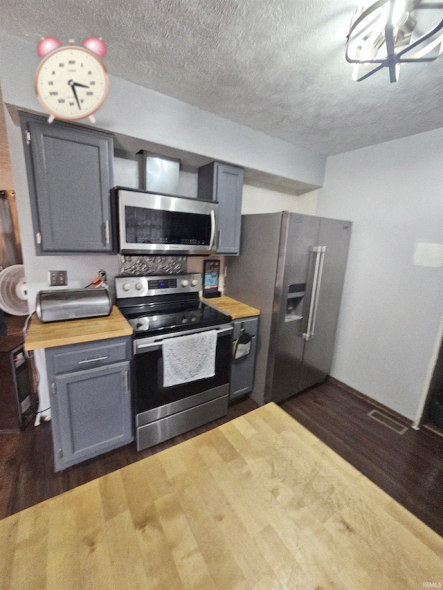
**3:27**
